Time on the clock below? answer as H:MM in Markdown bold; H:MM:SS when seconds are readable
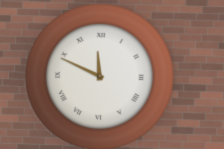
**11:49**
